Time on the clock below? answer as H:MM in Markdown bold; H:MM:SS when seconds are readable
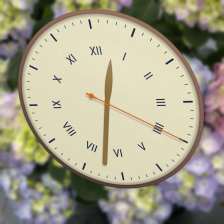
**12:32:20**
